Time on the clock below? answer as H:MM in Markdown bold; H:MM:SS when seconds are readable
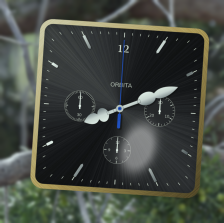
**8:11**
